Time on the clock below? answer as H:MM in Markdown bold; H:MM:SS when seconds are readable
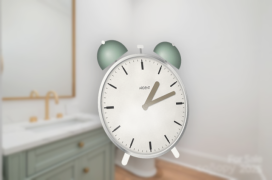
**1:12**
